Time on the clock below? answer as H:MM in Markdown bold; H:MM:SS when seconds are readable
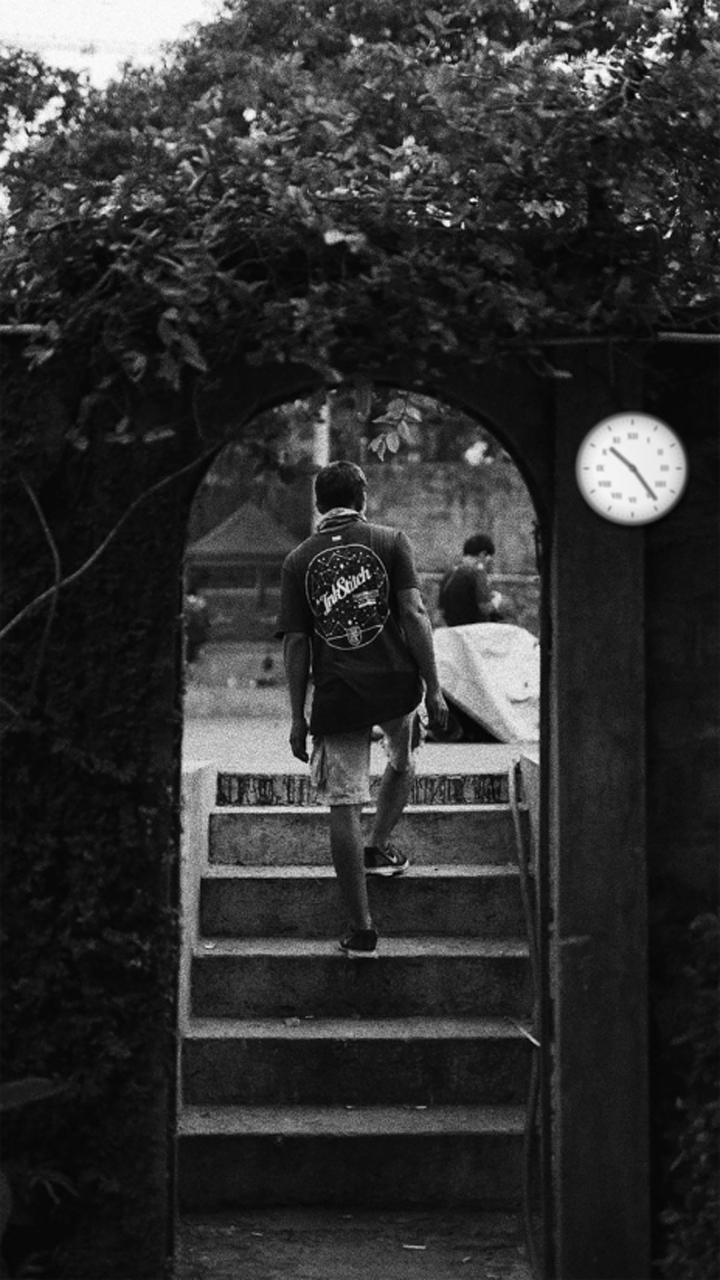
**10:24**
